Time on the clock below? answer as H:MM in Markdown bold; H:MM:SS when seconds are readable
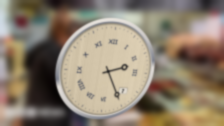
**2:25**
